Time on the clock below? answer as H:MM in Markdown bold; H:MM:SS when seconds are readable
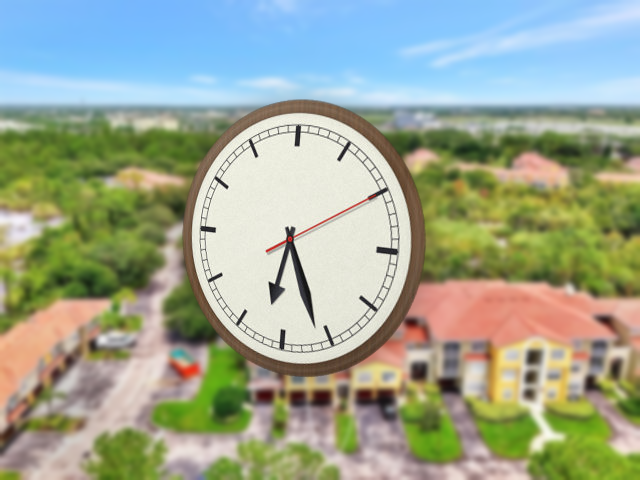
**6:26:10**
